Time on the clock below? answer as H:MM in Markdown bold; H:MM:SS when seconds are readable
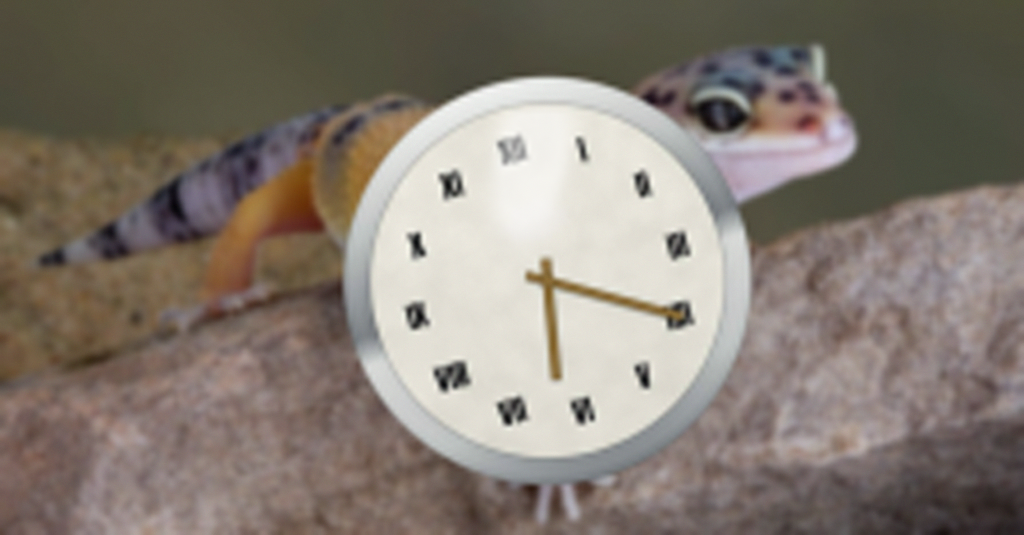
**6:20**
